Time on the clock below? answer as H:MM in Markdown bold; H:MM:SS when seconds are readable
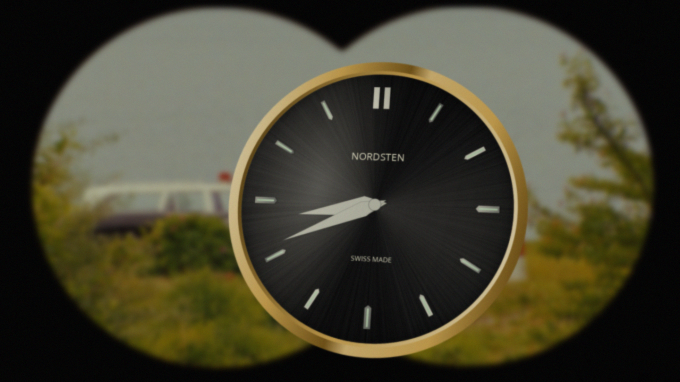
**8:41**
